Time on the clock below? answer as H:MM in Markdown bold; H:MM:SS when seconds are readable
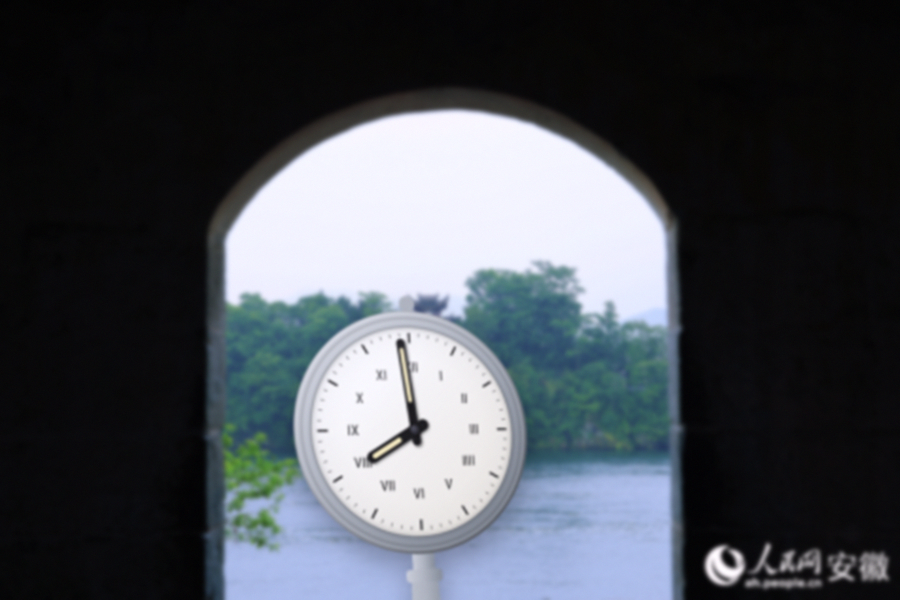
**7:59**
